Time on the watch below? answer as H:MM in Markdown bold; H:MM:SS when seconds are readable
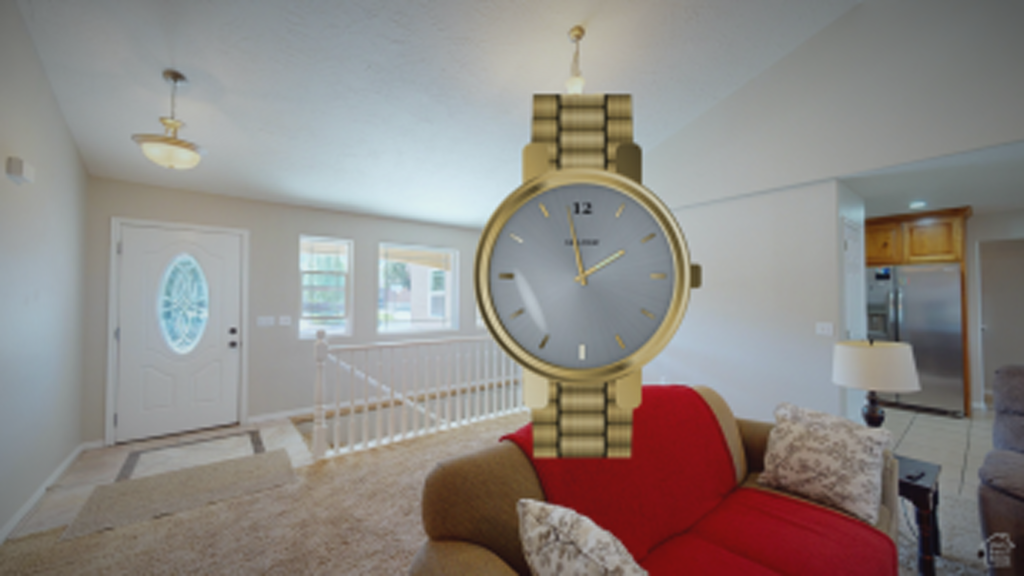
**1:58**
